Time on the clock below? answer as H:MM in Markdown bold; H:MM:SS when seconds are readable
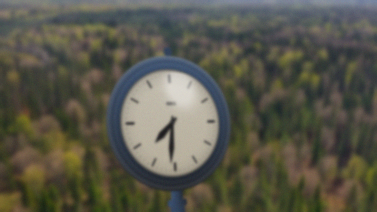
**7:31**
